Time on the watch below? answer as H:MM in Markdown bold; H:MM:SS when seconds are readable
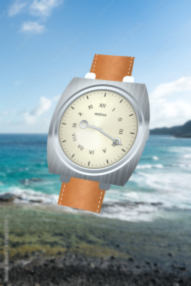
**9:19**
